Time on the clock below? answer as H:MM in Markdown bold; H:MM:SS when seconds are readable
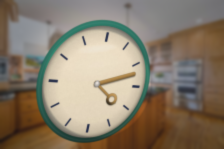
**4:12**
